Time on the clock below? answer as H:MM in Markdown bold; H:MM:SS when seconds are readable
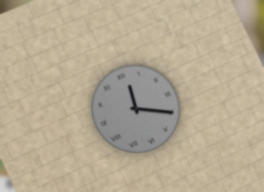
**12:20**
